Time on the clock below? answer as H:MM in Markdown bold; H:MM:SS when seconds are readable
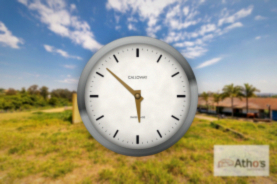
**5:52**
